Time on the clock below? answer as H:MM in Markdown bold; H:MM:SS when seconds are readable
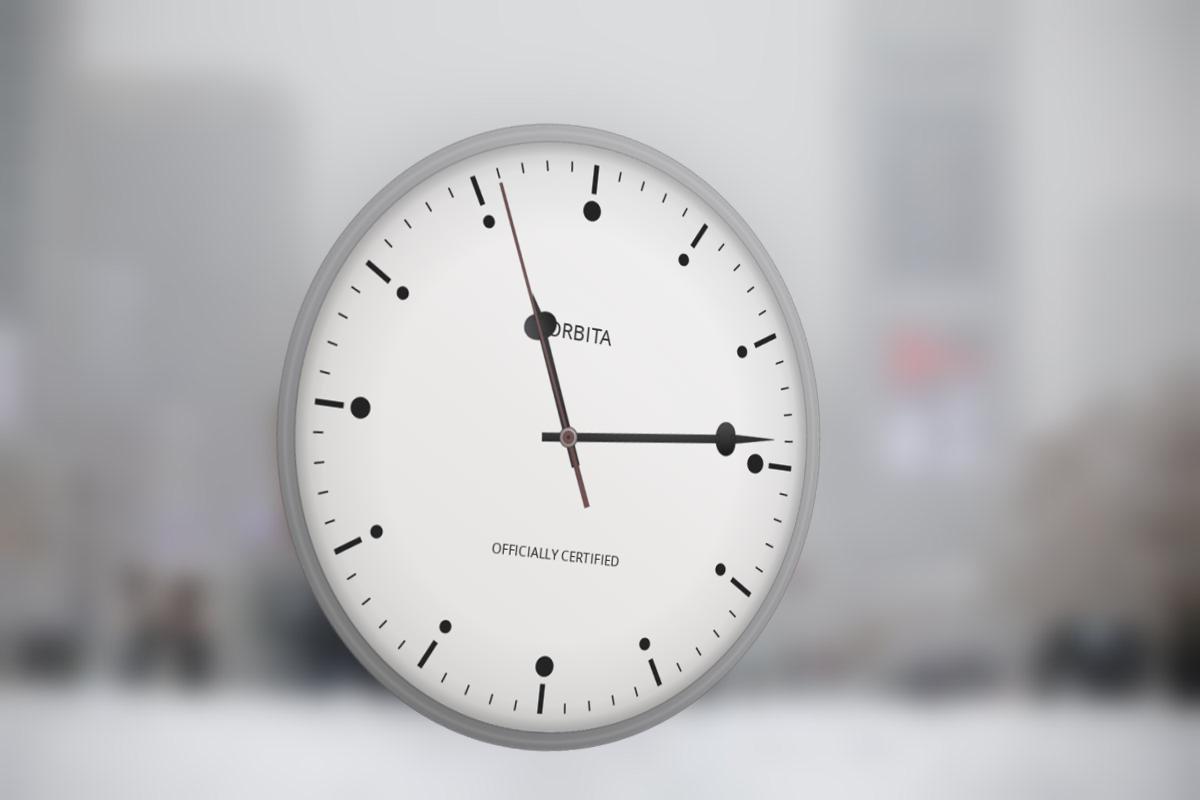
**11:13:56**
